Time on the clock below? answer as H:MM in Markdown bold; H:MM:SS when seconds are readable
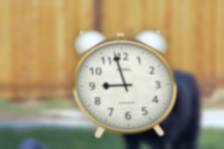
**8:58**
